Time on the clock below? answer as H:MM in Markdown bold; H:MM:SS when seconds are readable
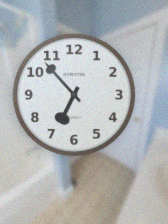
**6:53**
